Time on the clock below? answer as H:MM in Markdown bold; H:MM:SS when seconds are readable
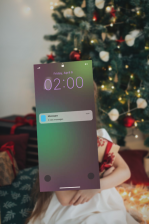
**2:00**
